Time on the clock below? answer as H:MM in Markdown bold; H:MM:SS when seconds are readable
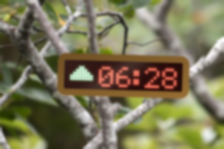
**6:28**
